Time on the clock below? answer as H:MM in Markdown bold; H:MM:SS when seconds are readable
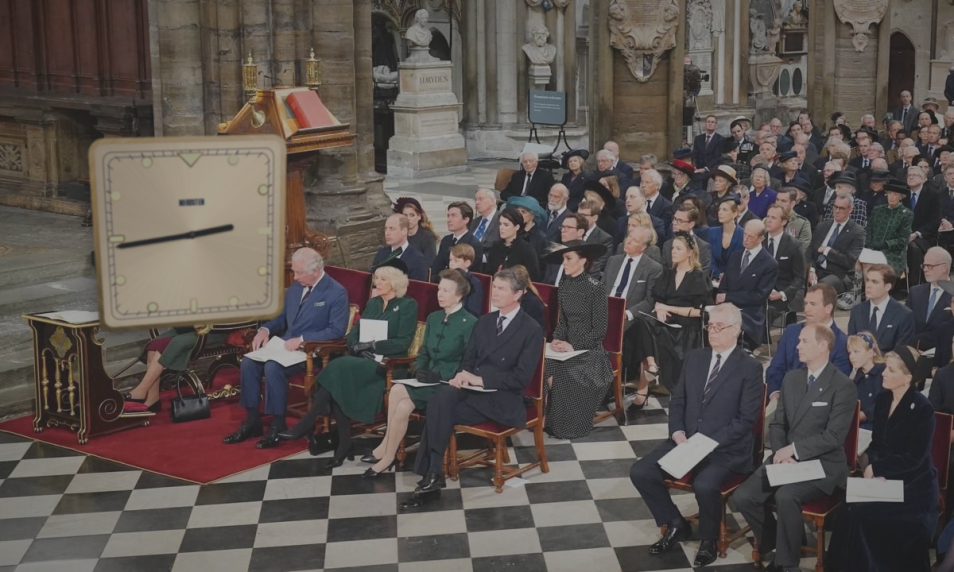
**2:44**
